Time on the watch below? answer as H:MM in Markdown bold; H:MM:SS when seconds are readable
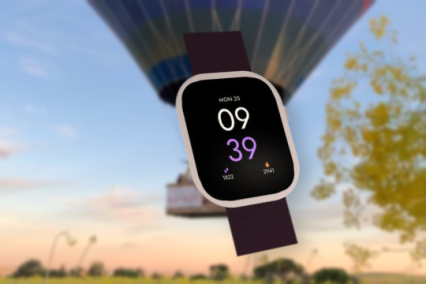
**9:39**
